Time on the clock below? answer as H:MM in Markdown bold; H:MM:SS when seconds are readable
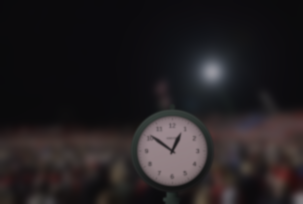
**12:51**
